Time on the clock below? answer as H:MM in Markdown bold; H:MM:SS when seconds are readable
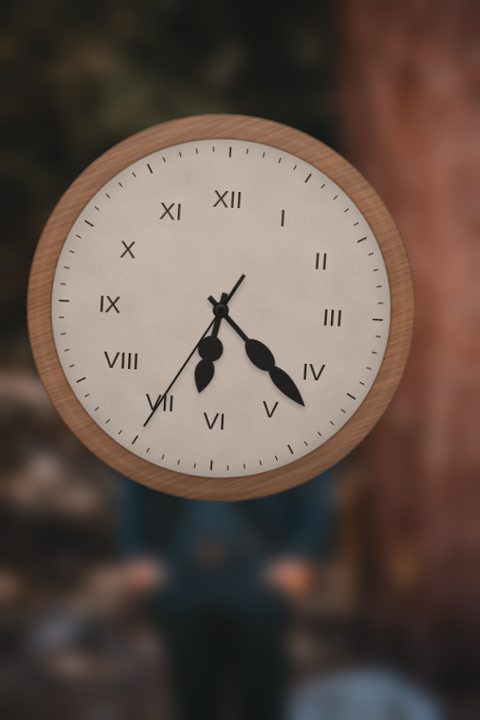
**6:22:35**
